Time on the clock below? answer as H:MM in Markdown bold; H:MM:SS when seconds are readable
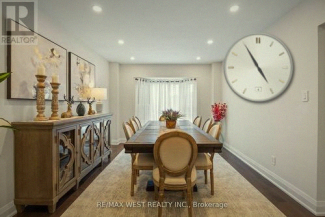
**4:55**
